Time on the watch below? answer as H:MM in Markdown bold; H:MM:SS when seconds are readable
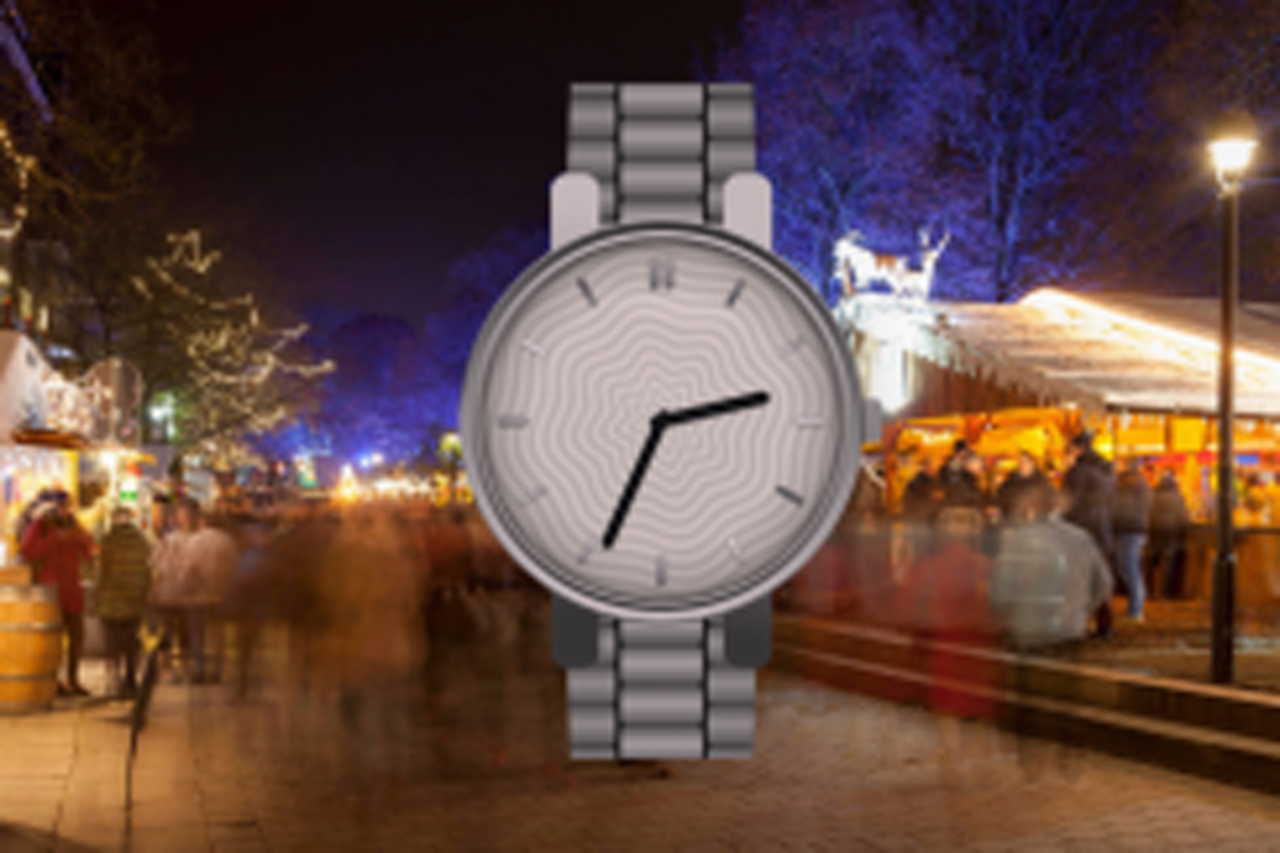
**2:34**
